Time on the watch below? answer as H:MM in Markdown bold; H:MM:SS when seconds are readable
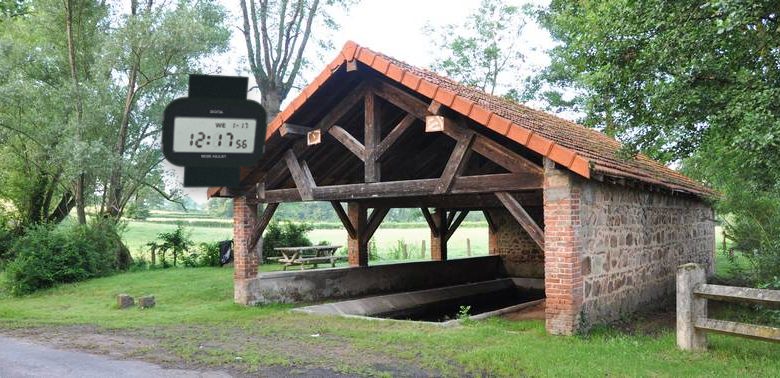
**12:17:56**
